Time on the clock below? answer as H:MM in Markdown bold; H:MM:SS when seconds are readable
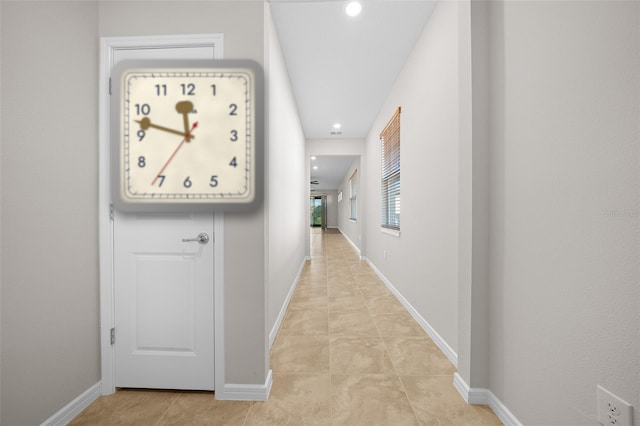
**11:47:36**
